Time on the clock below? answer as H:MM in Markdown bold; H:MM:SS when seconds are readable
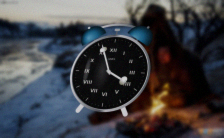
**3:56**
